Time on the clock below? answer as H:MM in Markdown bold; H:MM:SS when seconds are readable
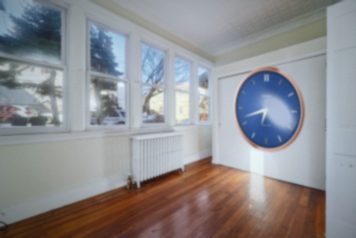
**6:42**
